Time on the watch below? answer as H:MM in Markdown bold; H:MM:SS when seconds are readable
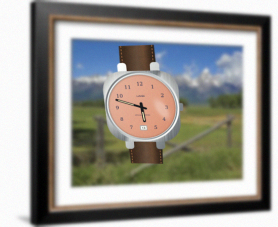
**5:48**
